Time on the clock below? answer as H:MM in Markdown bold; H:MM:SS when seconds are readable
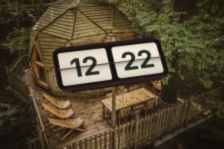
**12:22**
